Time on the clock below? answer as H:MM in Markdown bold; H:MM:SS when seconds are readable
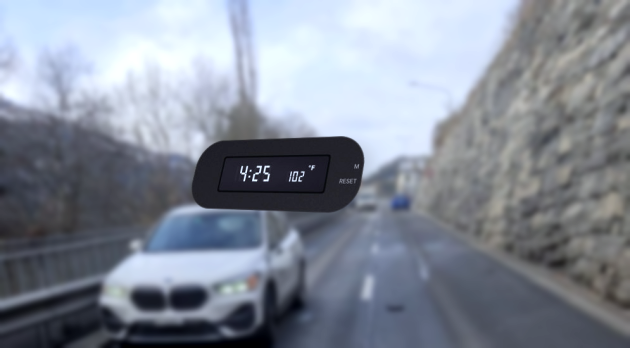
**4:25**
